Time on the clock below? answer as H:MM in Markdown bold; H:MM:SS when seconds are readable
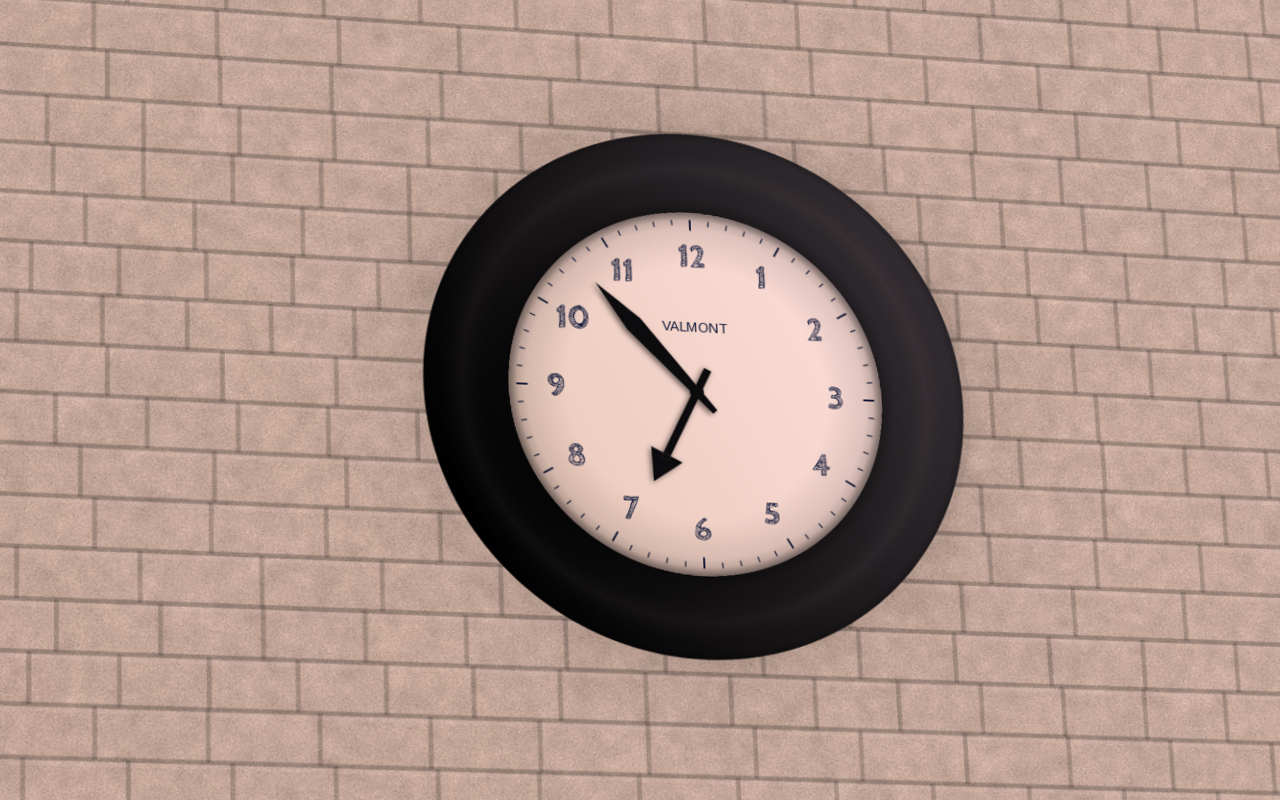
**6:53**
